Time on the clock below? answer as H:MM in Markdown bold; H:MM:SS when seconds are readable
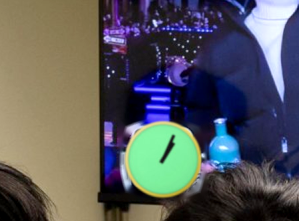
**1:04**
